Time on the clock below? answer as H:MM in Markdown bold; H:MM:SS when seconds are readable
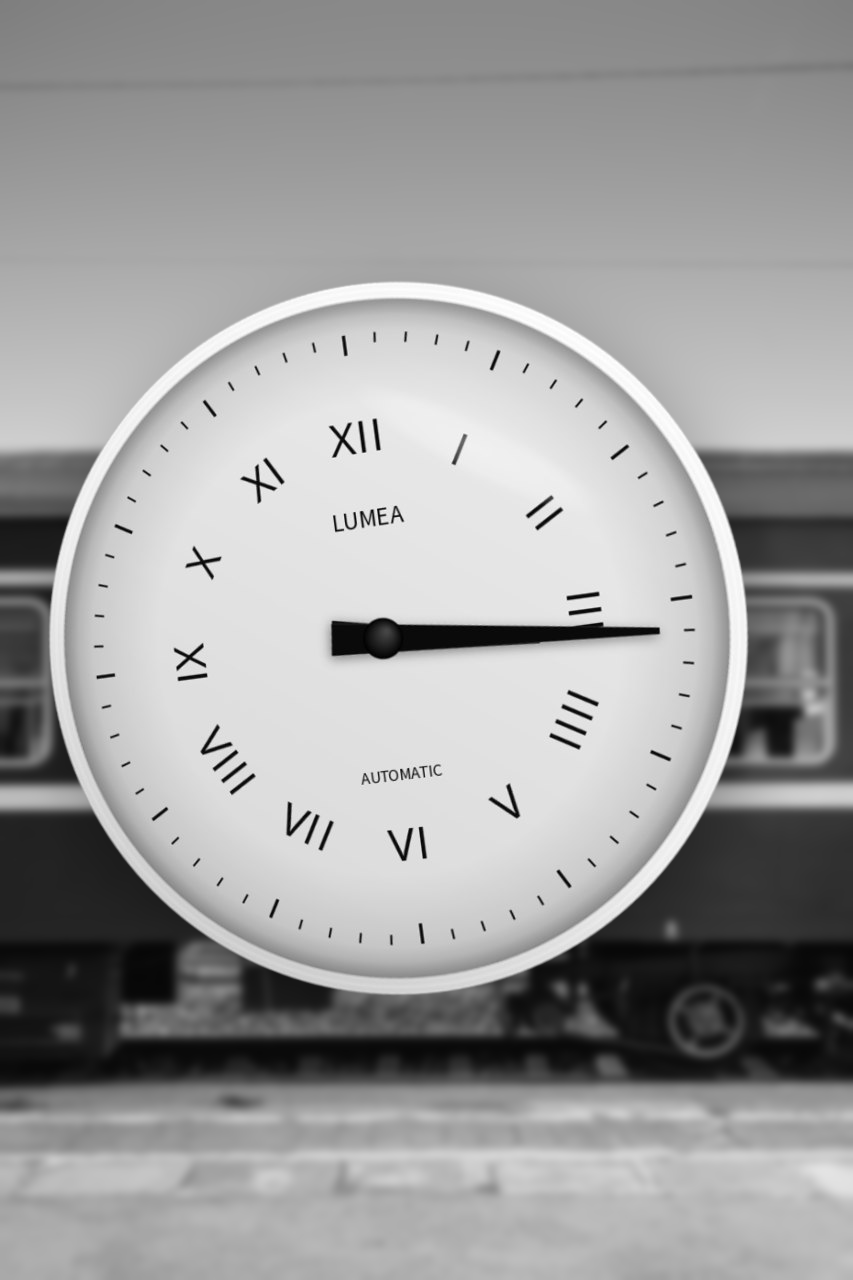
**3:16**
